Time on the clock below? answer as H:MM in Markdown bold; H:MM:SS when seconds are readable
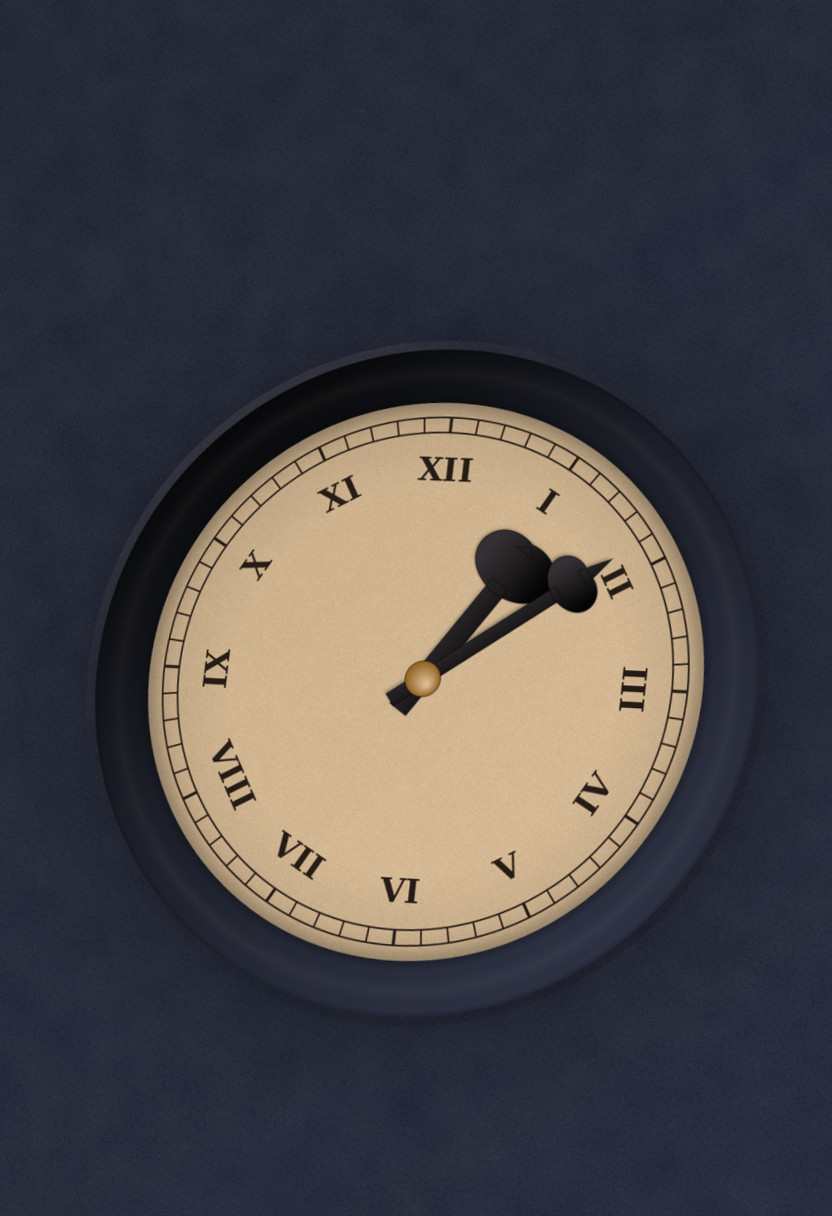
**1:09**
